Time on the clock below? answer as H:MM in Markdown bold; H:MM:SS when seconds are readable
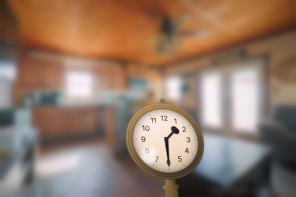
**1:30**
